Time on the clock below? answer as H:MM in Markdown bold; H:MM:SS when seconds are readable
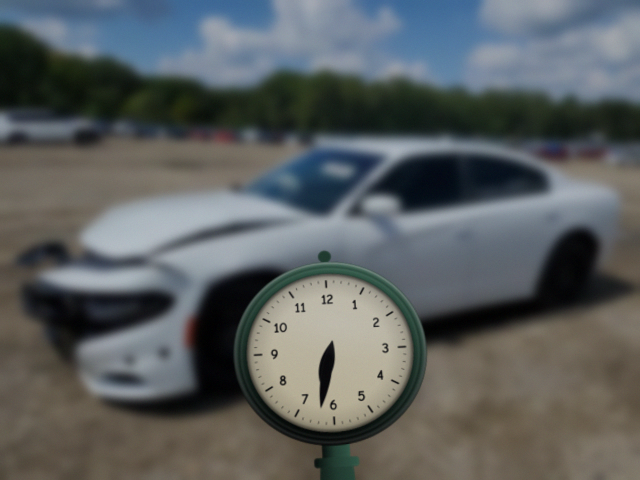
**6:32**
